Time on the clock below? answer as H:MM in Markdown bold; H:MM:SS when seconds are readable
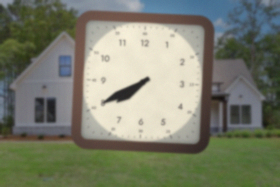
**7:40**
